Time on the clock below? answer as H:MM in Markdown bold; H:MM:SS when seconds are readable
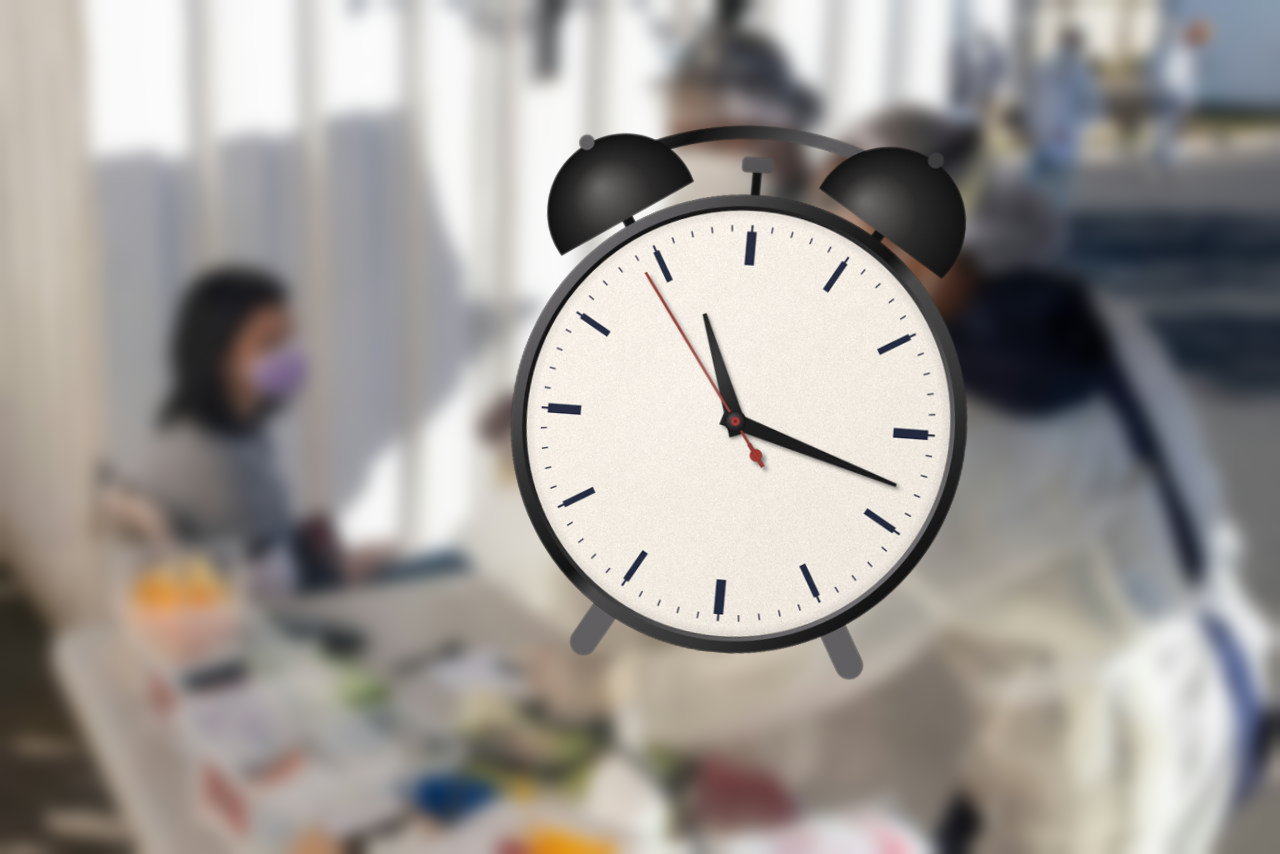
**11:17:54**
